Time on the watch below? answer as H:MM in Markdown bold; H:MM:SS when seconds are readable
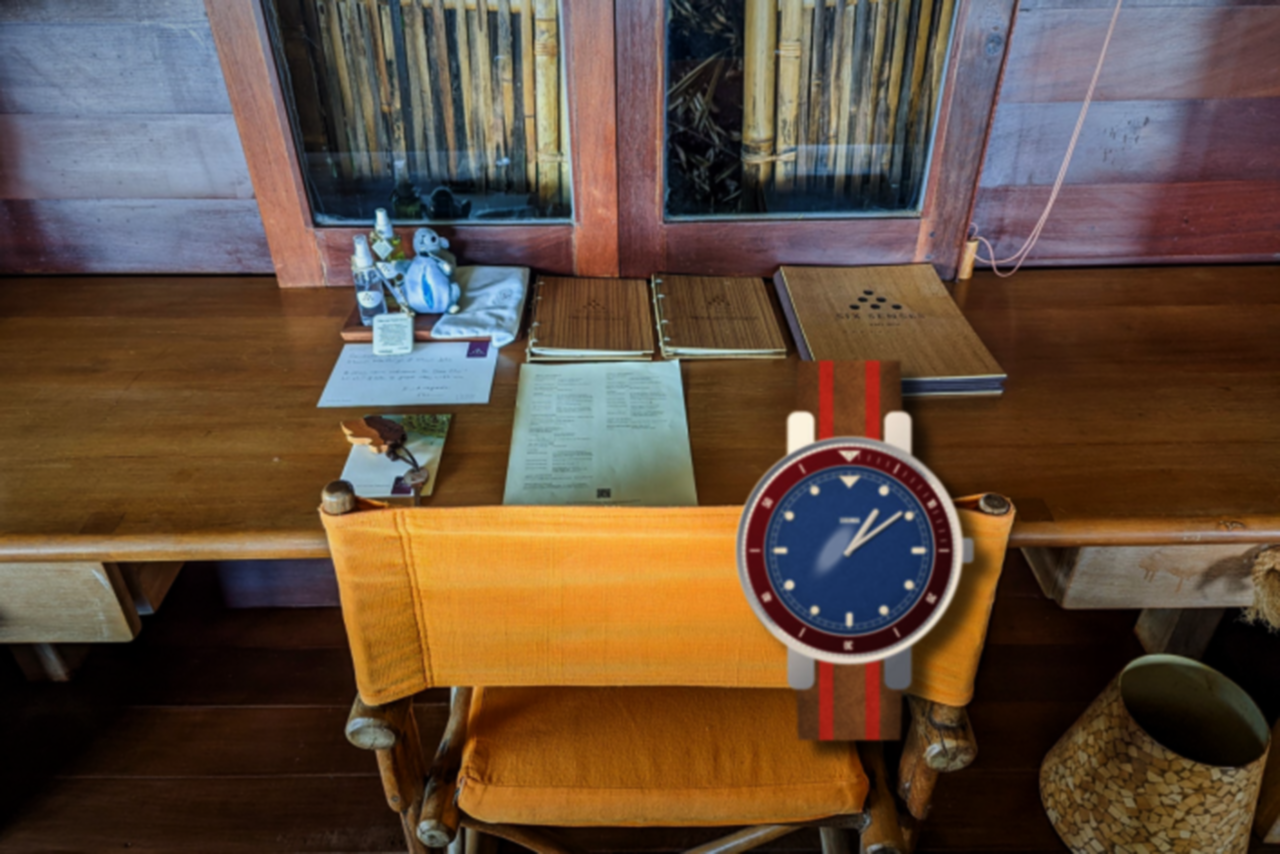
**1:09**
